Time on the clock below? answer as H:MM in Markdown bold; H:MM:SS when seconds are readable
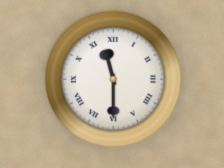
**11:30**
